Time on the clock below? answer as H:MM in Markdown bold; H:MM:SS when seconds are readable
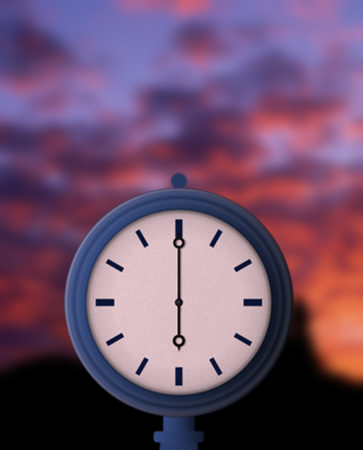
**6:00**
